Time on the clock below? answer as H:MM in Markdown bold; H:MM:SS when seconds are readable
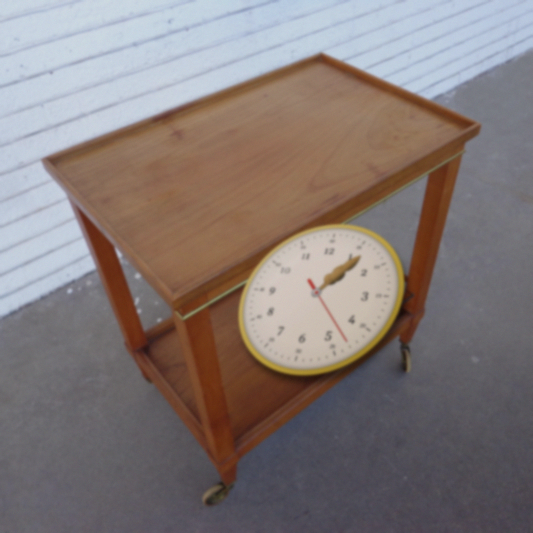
**1:06:23**
